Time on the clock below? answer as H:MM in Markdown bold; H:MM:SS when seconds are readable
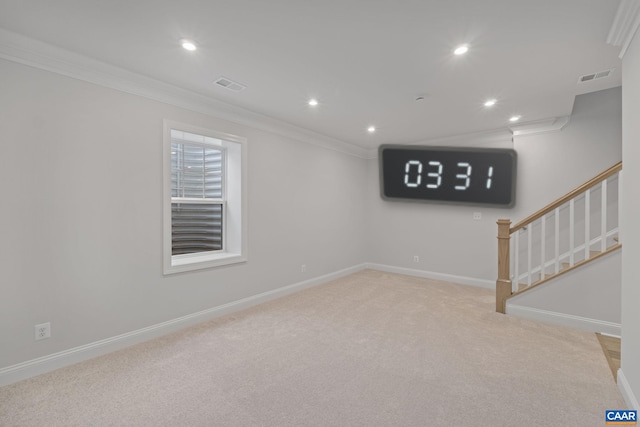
**3:31**
